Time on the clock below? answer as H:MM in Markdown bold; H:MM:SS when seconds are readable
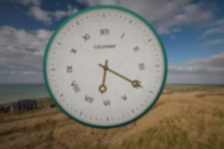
**6:20**
